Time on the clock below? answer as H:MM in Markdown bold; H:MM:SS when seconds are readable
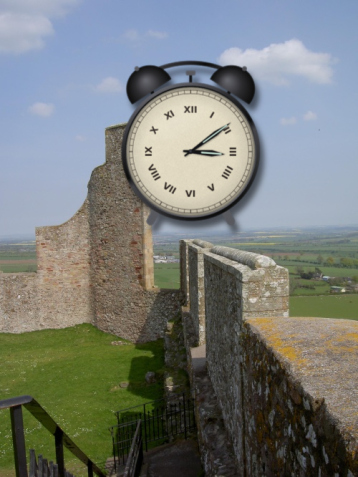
**3:09**
